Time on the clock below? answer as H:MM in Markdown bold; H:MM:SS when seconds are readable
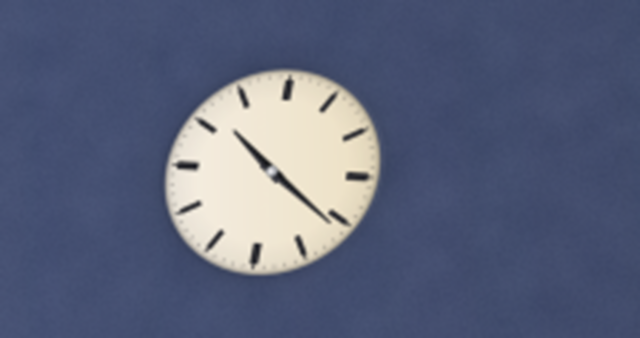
**10:21**
